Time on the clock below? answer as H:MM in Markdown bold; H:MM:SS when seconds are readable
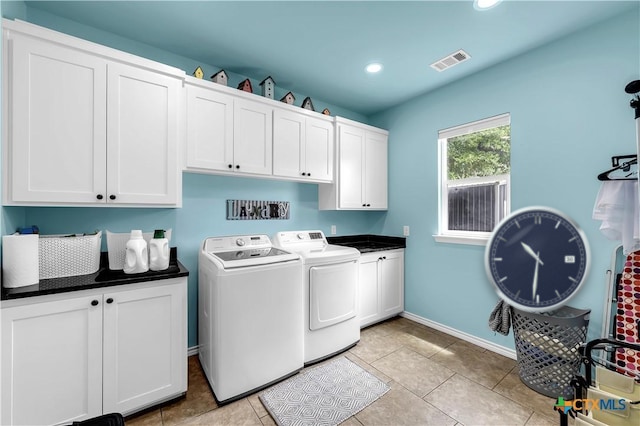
**10:31**
